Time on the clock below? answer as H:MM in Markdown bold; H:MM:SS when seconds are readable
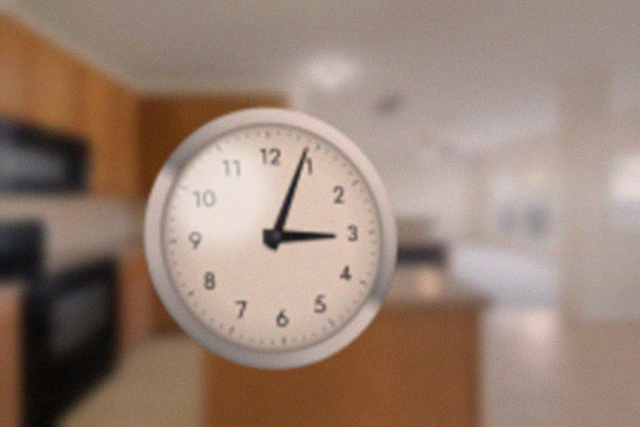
**3:04**
